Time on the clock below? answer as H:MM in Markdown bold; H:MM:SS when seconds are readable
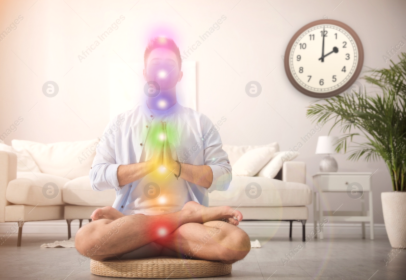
**2:00**
